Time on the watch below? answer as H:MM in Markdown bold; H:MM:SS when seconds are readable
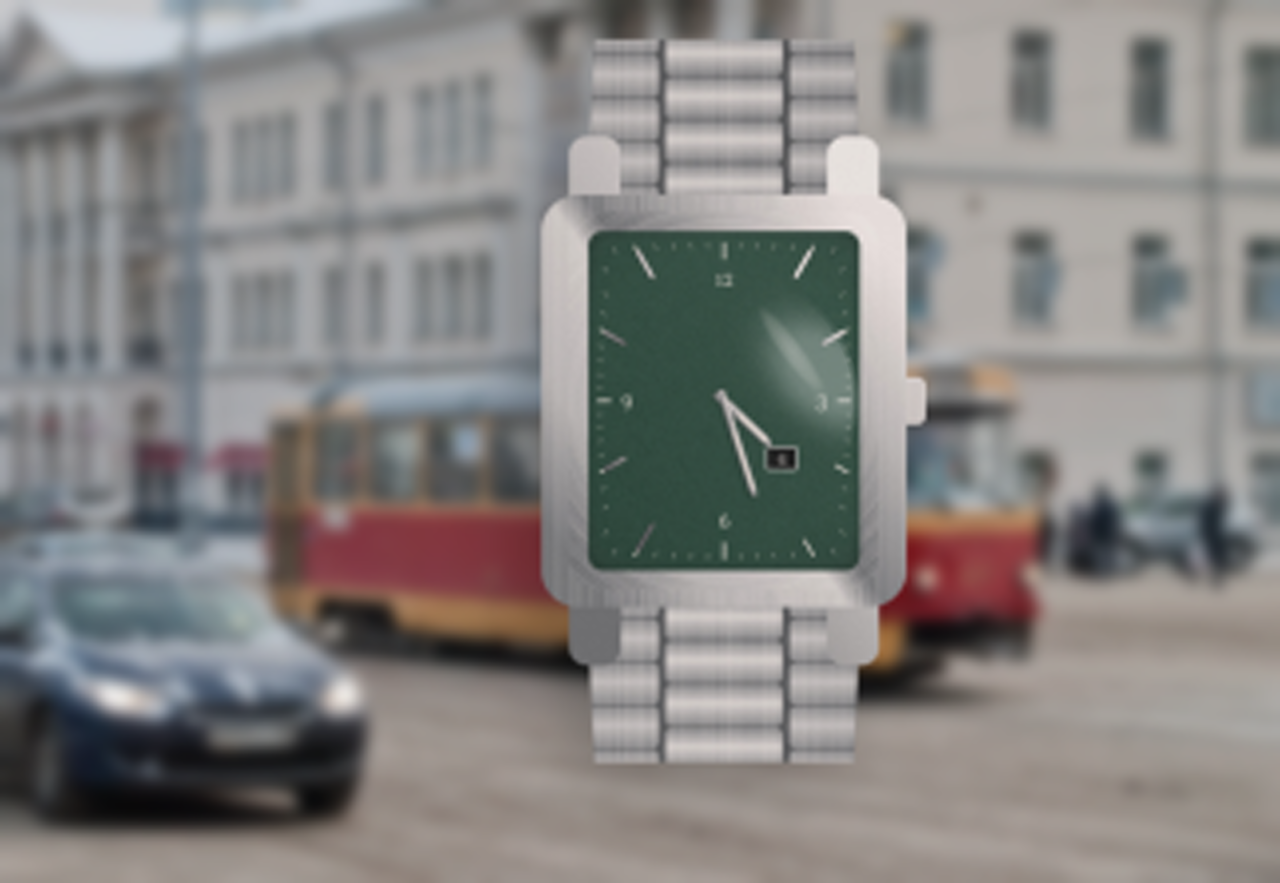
**4:27**
